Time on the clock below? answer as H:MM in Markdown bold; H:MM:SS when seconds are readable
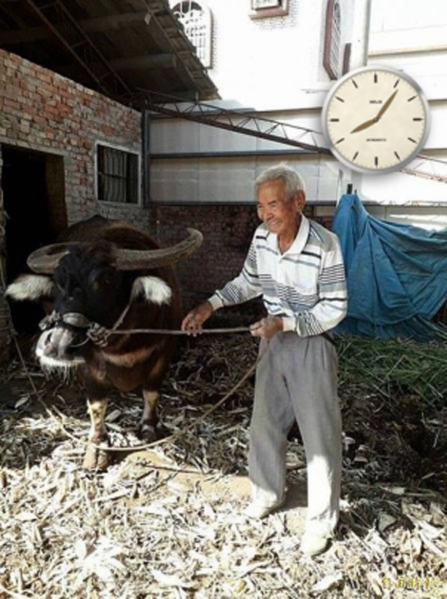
**8:06**
